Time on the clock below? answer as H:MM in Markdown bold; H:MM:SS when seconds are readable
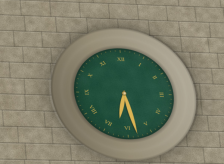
**6:28**
